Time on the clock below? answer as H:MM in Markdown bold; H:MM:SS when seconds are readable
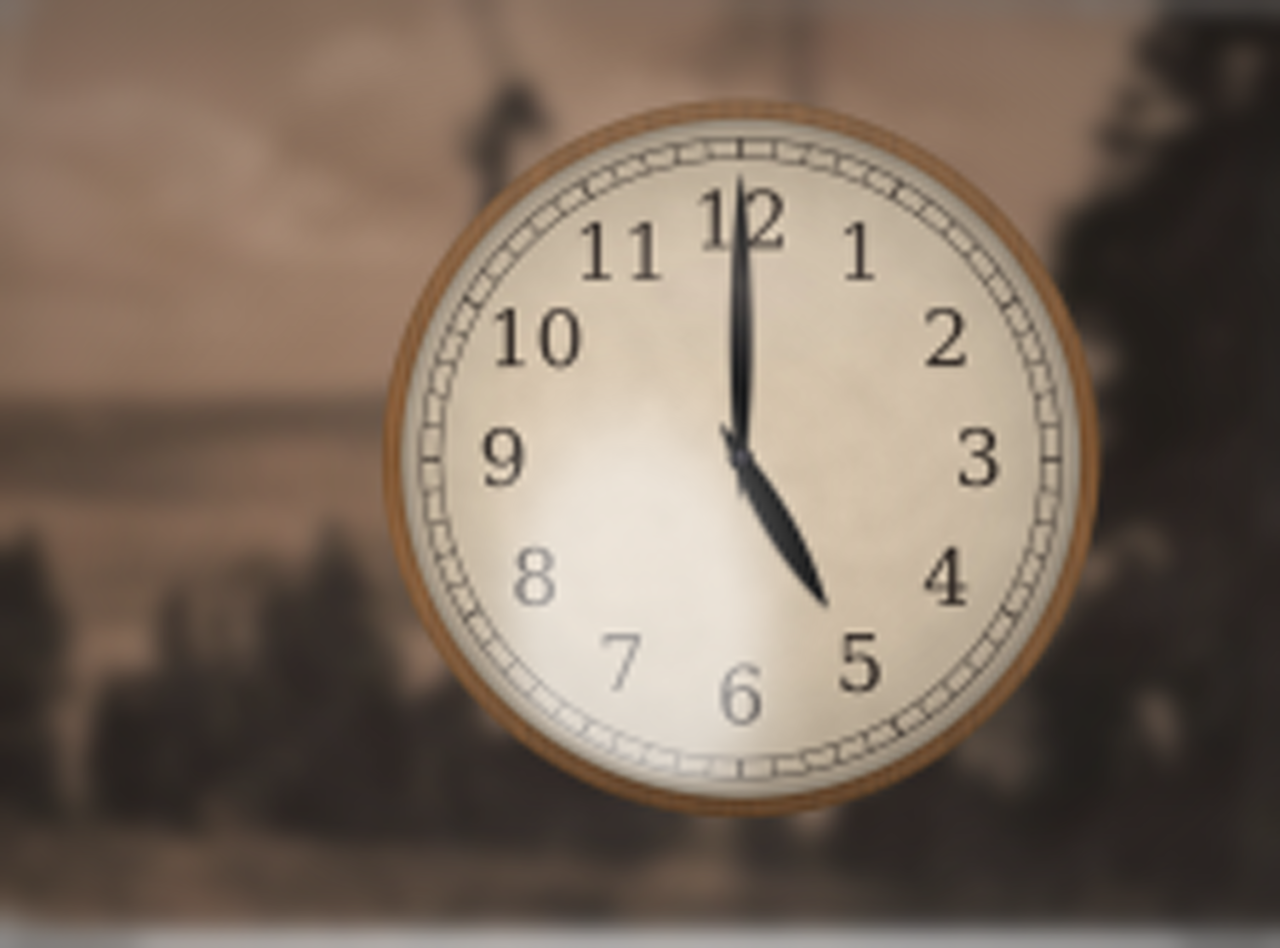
**5:00**
